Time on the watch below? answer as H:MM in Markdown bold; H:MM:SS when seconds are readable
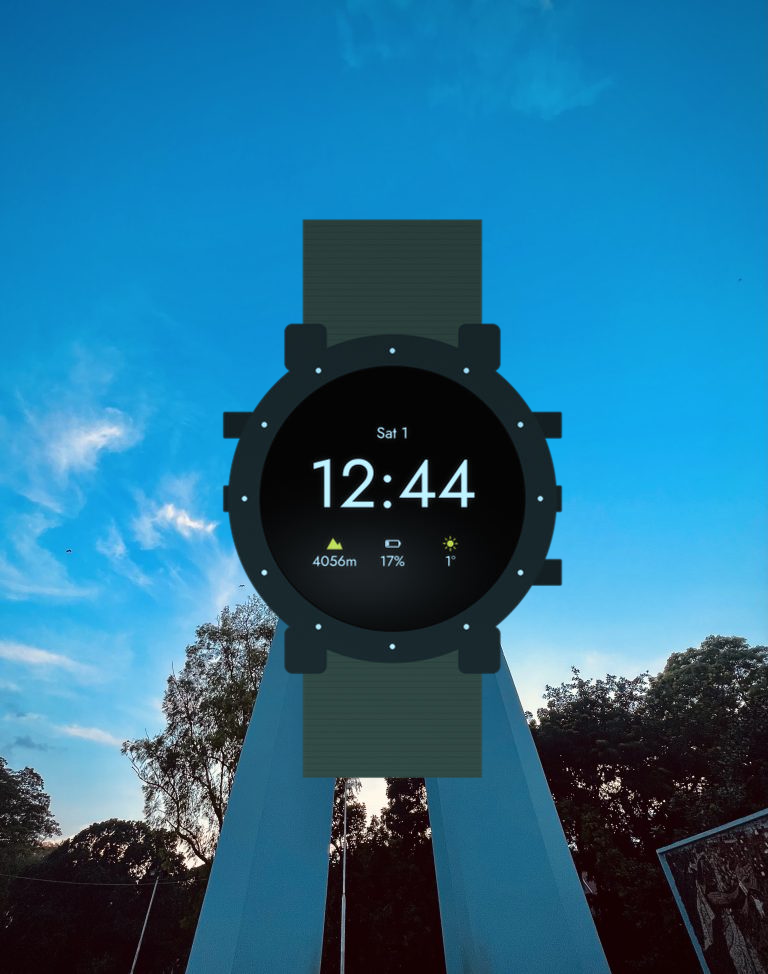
**12:44**
